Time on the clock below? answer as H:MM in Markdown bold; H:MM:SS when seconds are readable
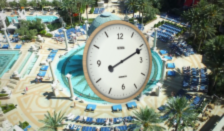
**8:11**
